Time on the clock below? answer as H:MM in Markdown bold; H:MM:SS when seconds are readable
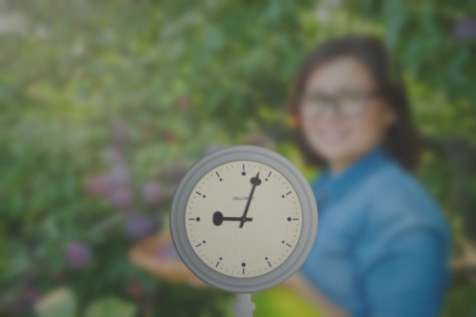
**9:03**
